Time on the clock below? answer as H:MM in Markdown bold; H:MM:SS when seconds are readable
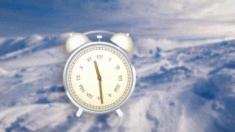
**11:29**
